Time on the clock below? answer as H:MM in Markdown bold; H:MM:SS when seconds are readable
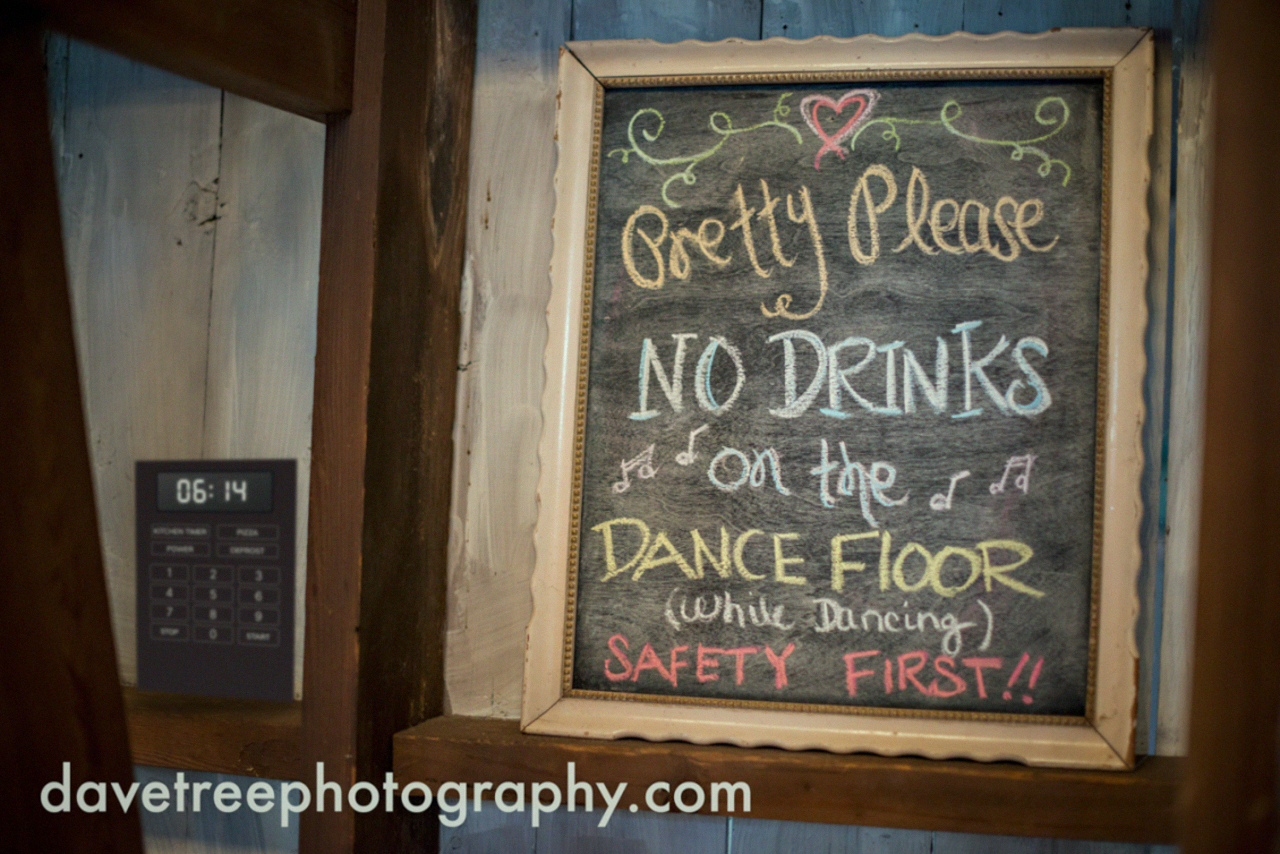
**6:14**
